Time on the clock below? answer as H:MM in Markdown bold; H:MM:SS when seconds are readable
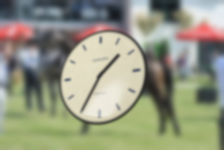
**1:35**
